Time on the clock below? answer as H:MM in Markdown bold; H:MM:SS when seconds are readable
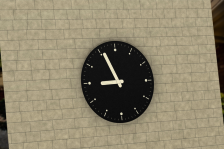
**8:56**
